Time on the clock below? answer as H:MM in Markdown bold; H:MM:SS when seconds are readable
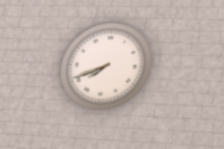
**7:41**
